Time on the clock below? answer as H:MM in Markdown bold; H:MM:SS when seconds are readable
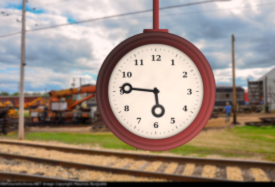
**5:46**
